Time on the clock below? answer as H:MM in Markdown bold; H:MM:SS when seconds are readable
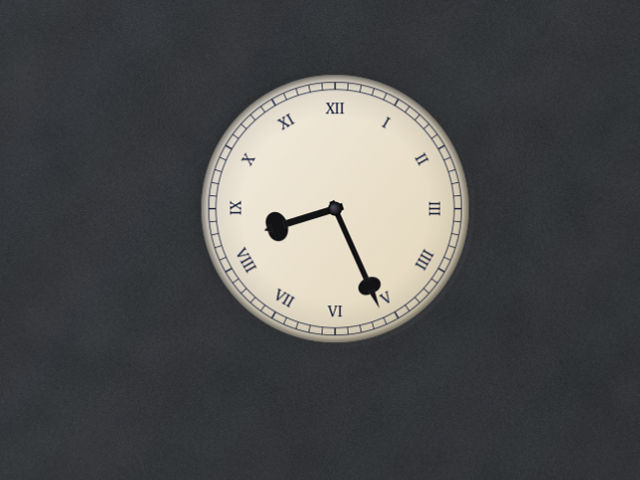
**8:26**
